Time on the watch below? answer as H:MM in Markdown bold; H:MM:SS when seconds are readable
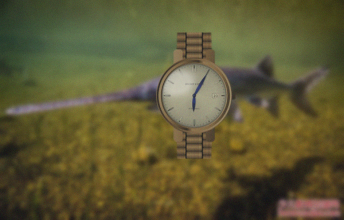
**6:05**
